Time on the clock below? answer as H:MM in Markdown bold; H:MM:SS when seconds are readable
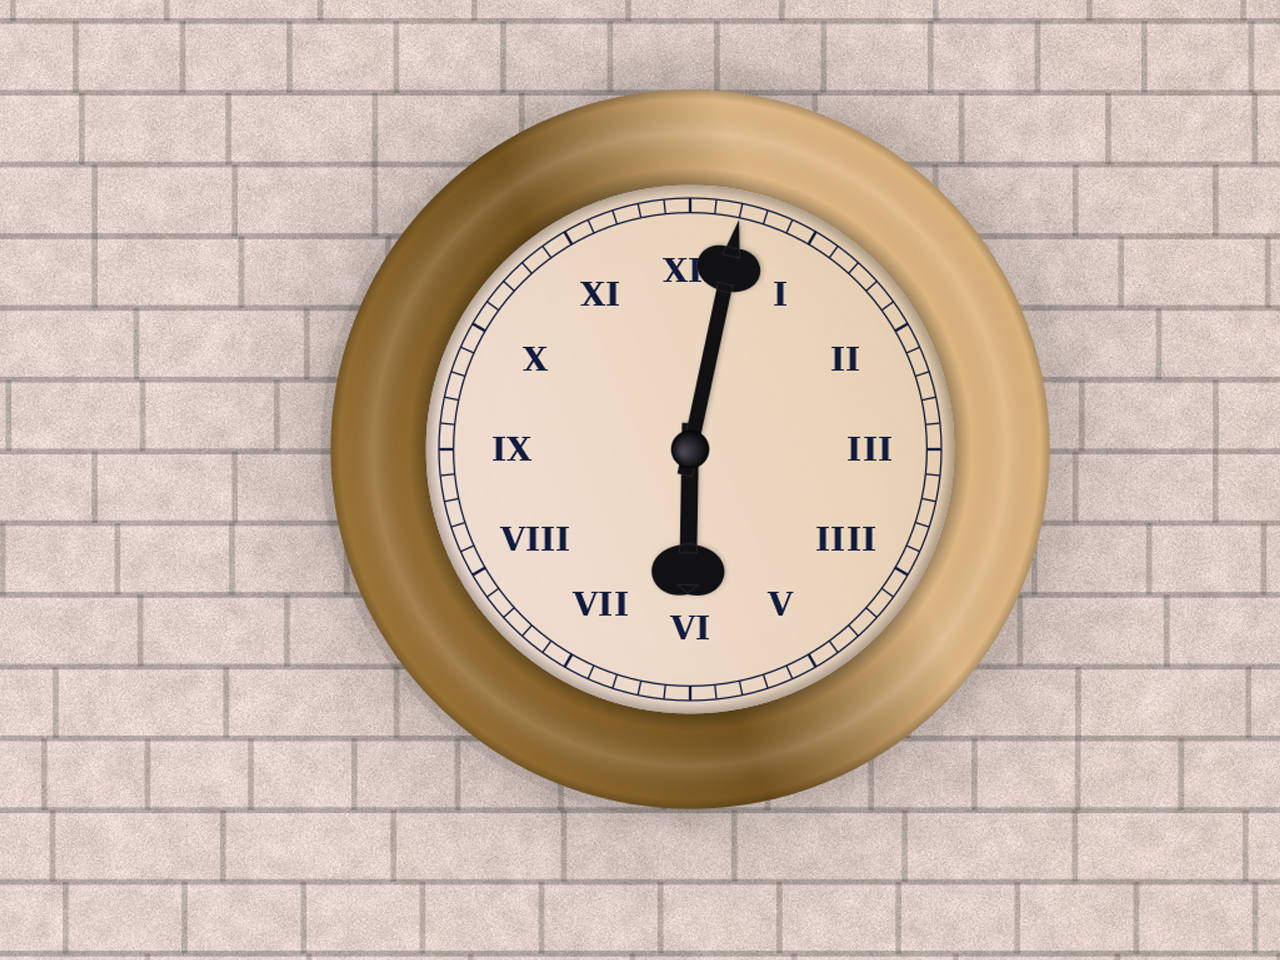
**6:02**
